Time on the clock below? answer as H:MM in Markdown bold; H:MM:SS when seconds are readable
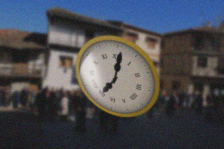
**7:01**
